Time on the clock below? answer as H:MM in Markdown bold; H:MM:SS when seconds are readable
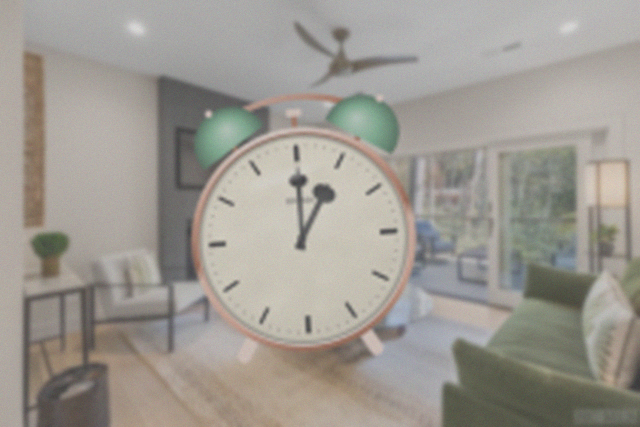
**1:00**
